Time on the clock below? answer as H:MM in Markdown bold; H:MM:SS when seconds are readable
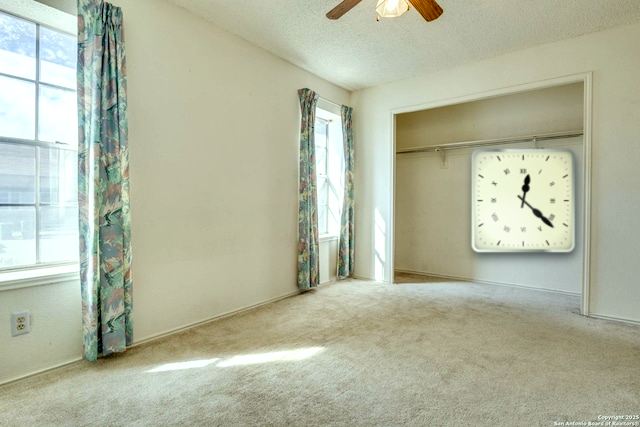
**12:22**
